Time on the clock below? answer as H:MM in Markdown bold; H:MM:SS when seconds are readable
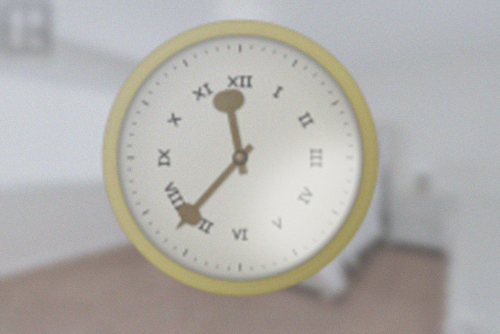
**11:37**
